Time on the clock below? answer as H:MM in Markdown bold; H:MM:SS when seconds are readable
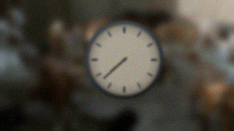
**7:38**
